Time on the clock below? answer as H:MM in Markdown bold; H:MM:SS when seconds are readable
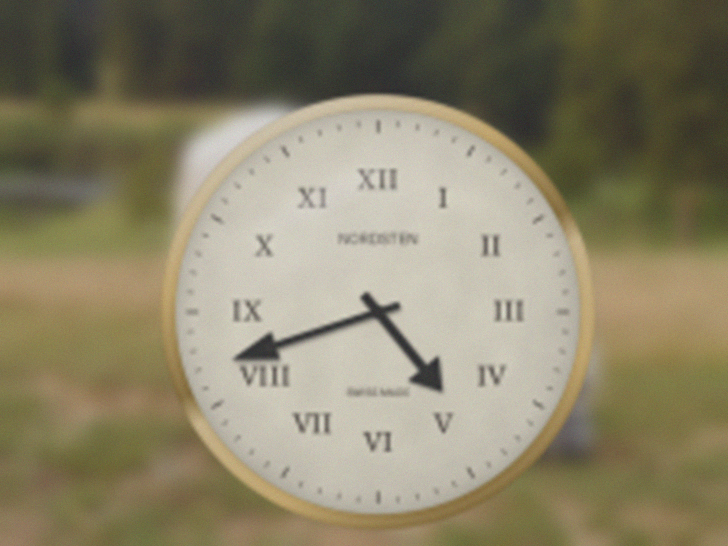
**4:42**
